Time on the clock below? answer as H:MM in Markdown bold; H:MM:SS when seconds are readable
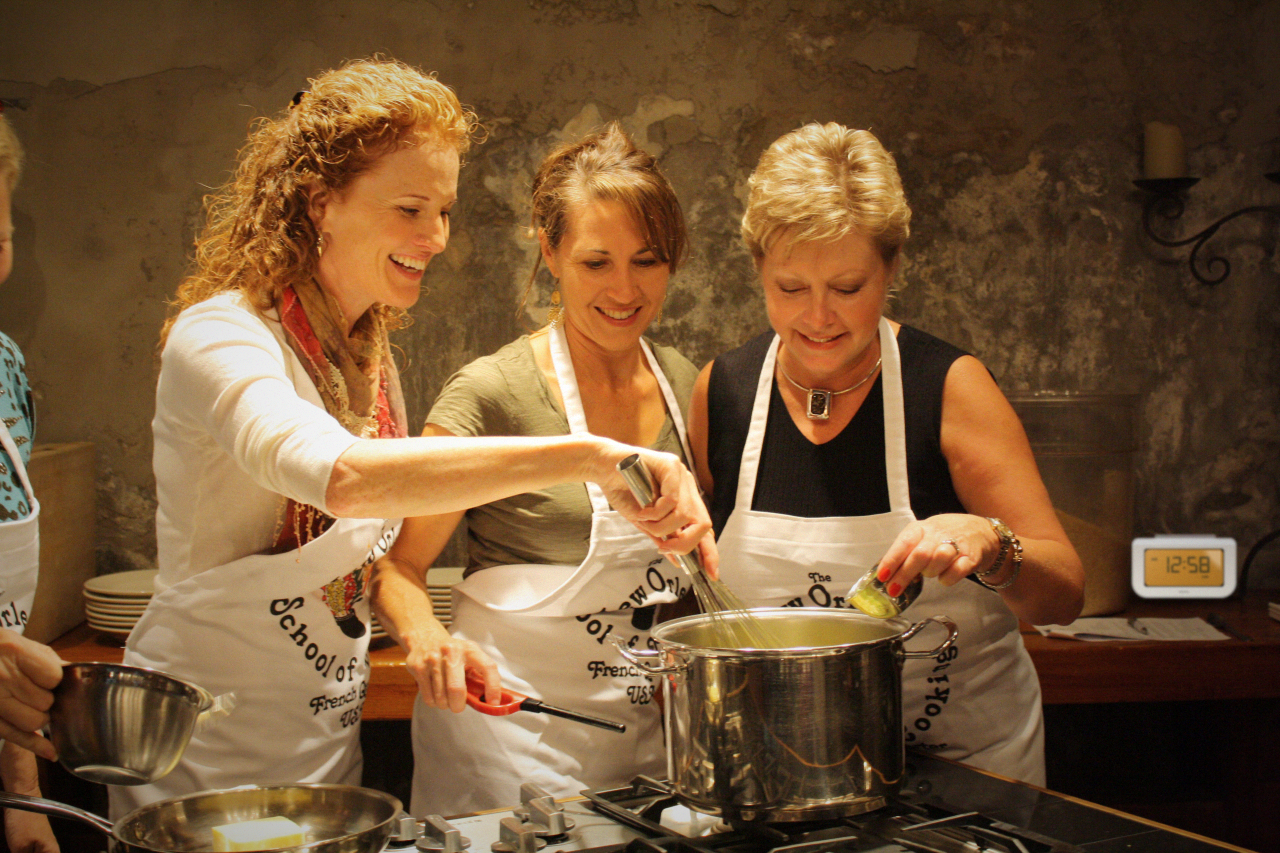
**12:58**
